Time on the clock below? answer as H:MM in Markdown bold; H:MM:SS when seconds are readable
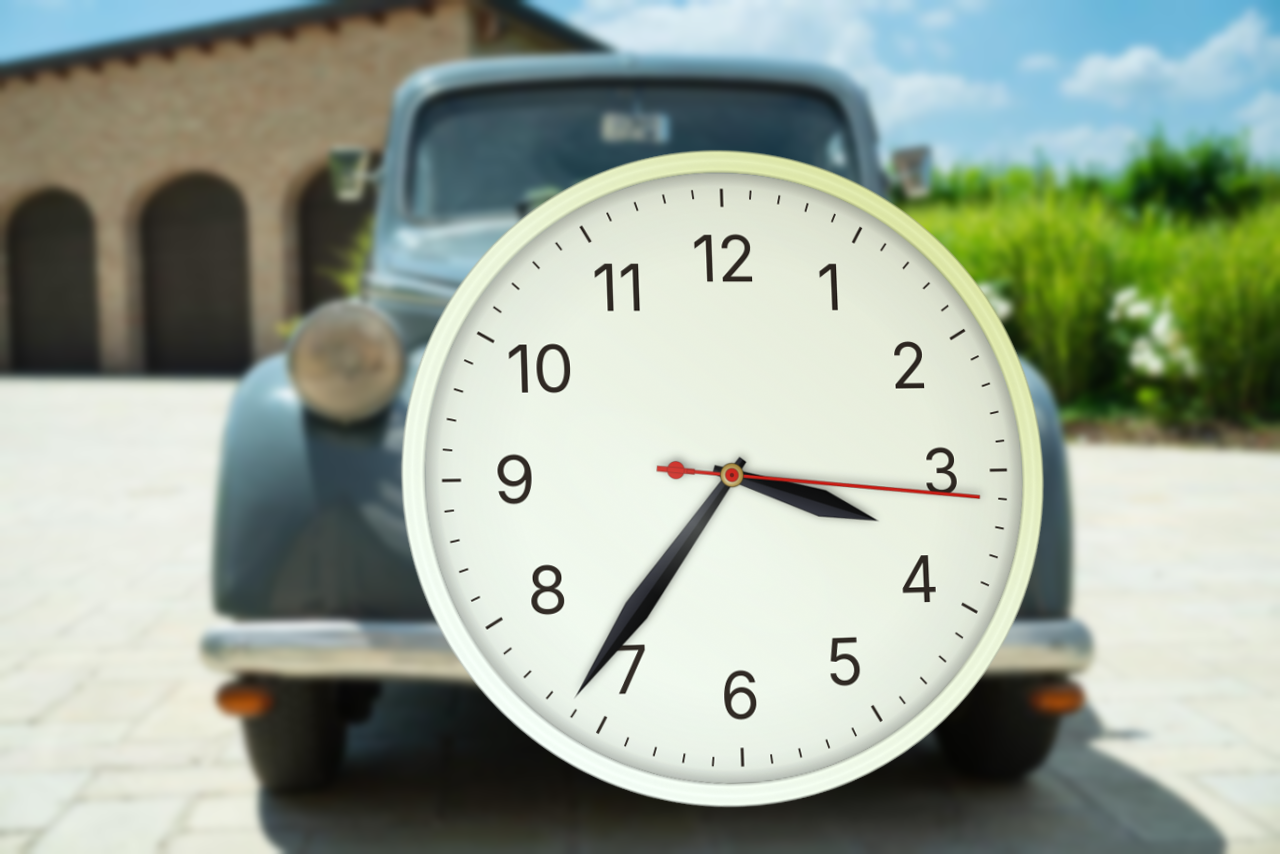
**3:36:16**
